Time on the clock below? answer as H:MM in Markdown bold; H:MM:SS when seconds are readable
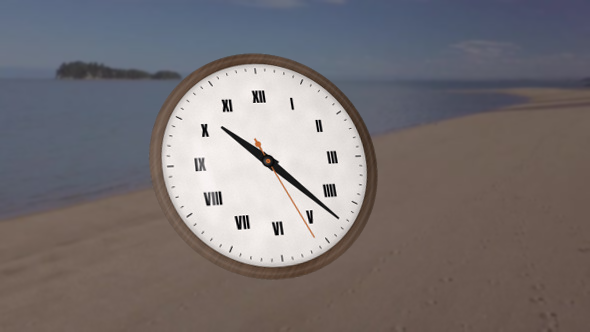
**10:22:26**
